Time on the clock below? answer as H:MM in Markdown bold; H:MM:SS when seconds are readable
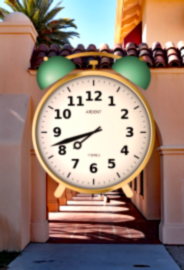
**7:42**
